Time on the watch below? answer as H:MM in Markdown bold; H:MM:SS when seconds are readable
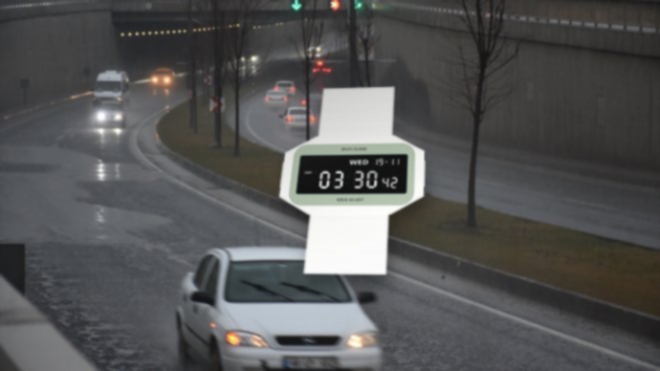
**3:30:42**
